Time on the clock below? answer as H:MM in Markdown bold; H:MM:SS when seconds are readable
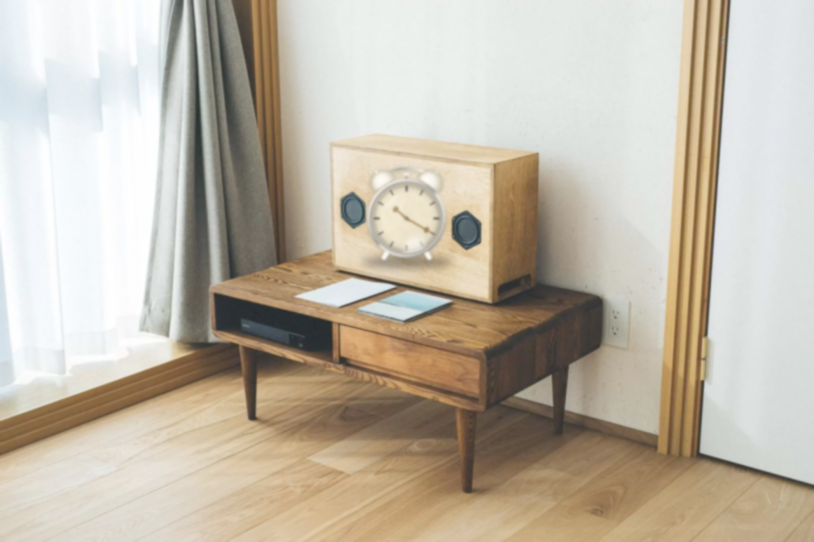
**10:20**
